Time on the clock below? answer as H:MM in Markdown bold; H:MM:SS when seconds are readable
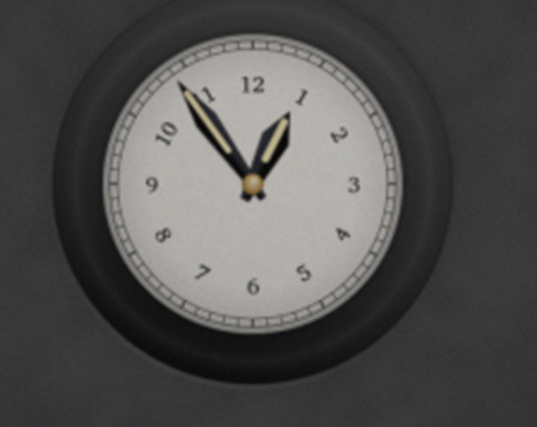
**12:54**
